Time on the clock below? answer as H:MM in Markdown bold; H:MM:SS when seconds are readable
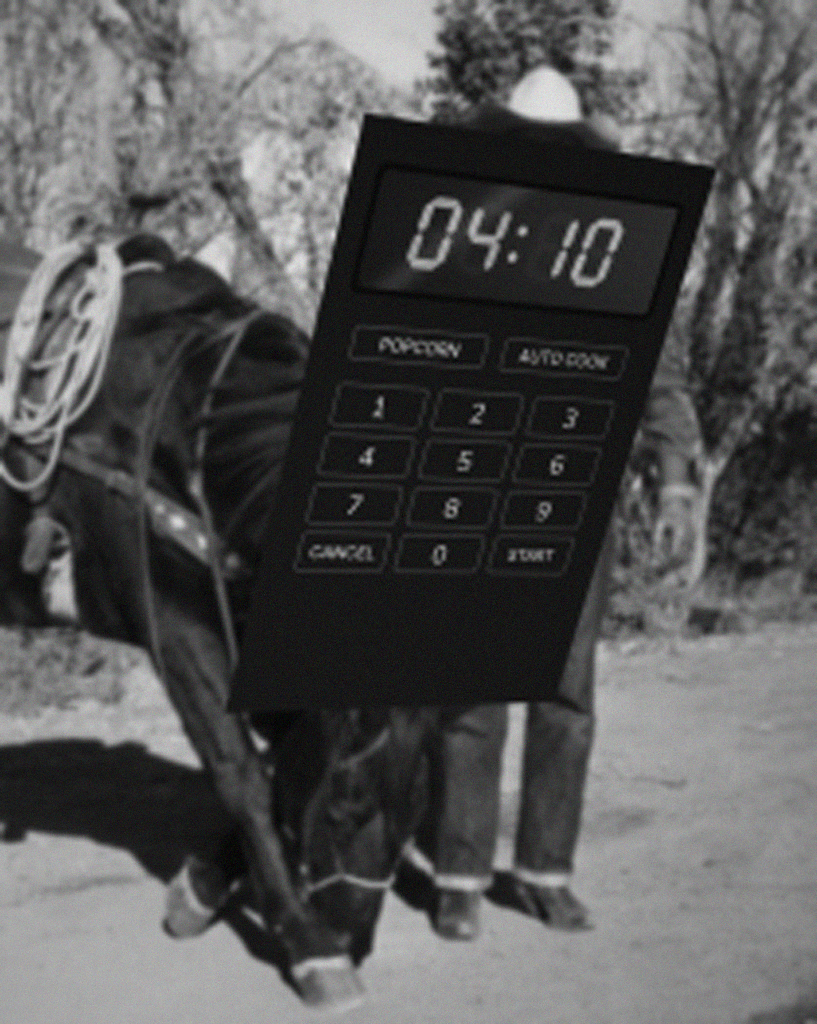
**4:10**
